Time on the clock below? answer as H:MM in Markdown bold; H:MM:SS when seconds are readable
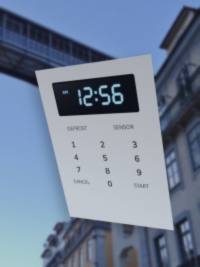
**12:56**
